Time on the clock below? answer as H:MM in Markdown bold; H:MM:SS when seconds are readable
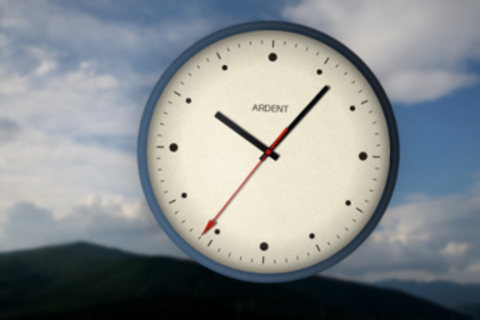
**10:06:36**
